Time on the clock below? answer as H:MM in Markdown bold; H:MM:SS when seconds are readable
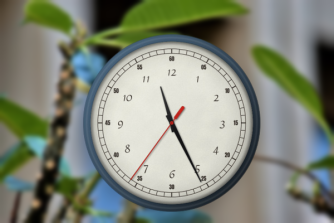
**11:25:36**
